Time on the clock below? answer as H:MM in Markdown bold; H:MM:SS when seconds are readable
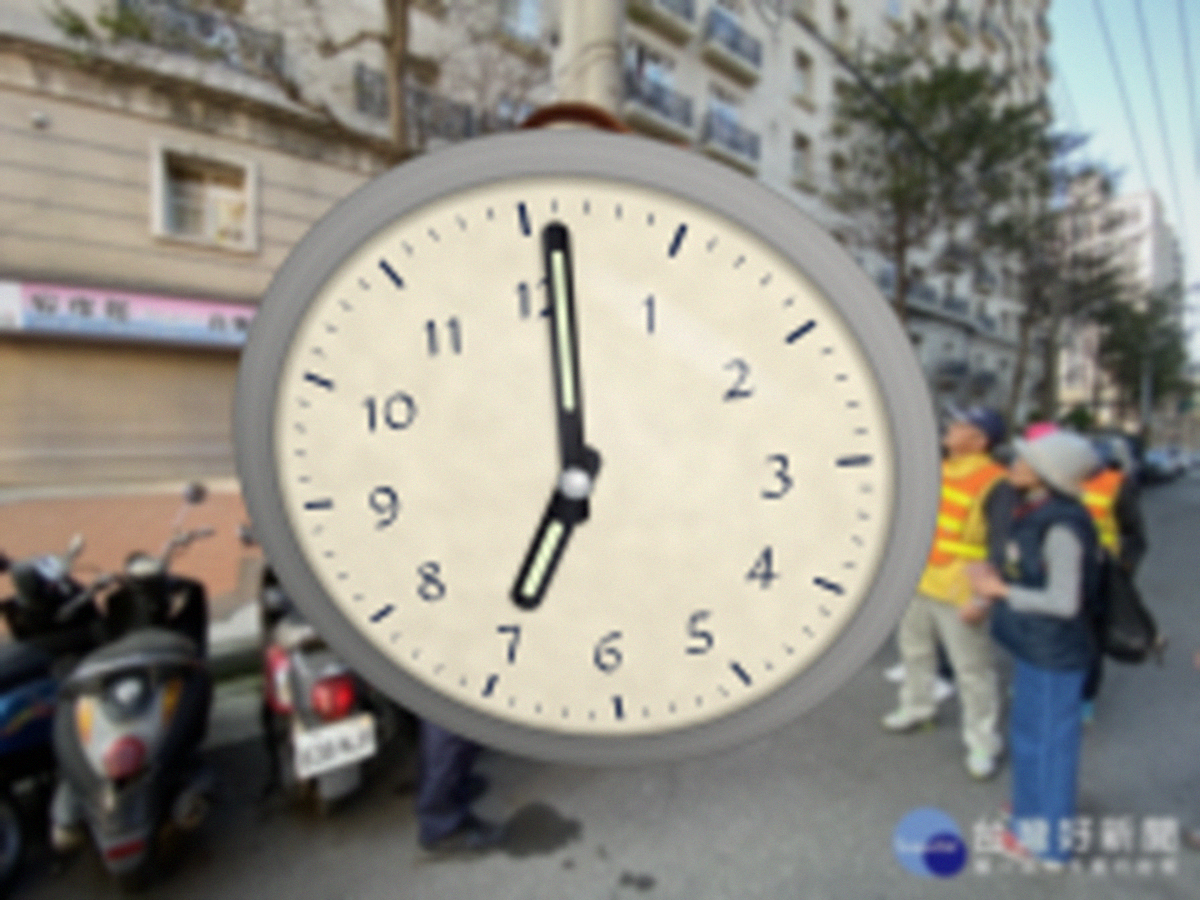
**7:01**
